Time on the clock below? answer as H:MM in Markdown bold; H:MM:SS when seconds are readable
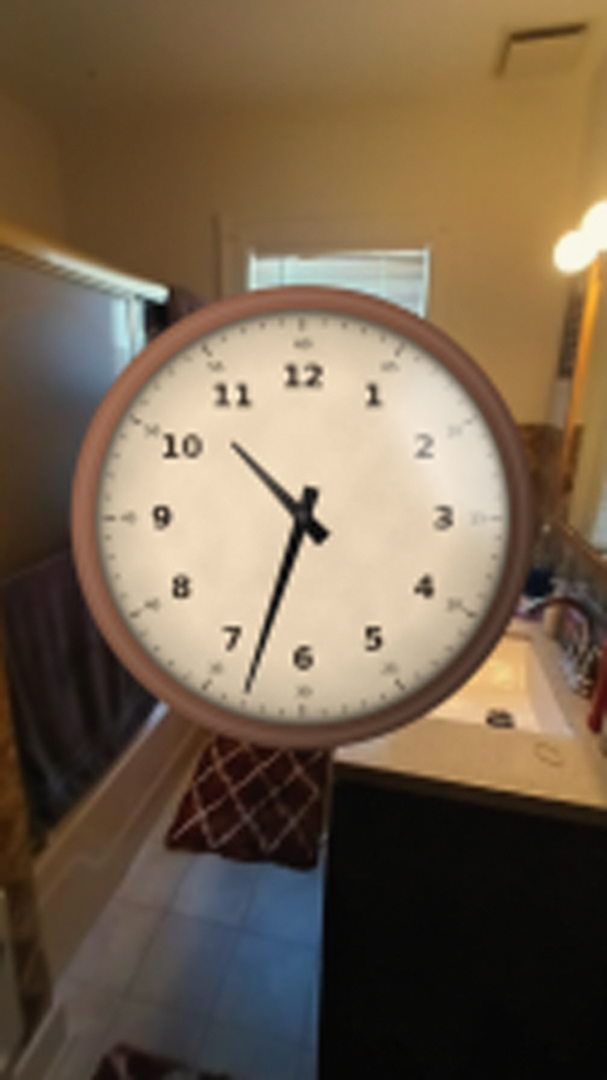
**10:33**
